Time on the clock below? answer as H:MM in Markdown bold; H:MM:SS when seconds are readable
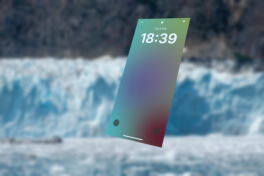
**18:39**
